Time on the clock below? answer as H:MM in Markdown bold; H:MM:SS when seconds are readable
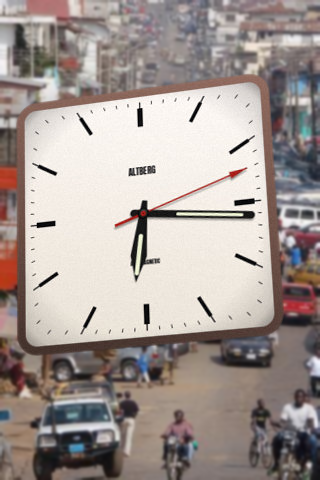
**6:16:12**
